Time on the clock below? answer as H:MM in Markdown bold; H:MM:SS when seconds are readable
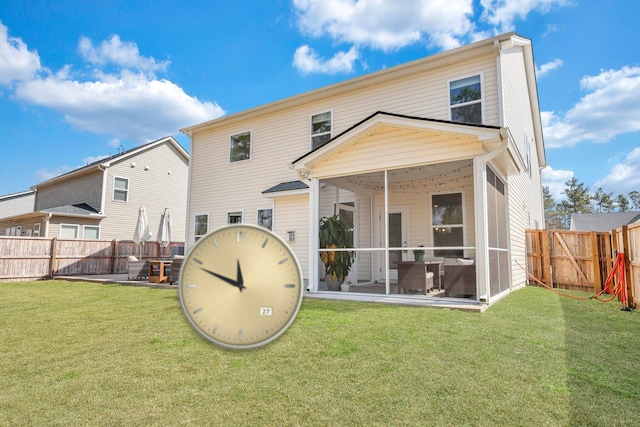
**11:49**
